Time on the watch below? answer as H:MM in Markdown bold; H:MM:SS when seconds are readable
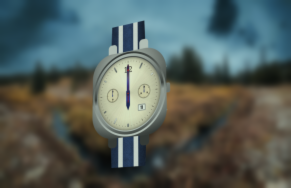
**6:00**
